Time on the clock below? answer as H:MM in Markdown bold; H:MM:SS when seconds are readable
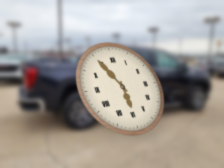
**5:55**
